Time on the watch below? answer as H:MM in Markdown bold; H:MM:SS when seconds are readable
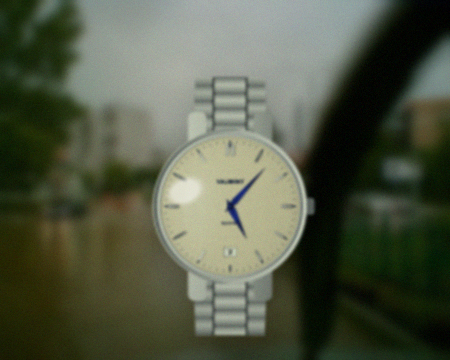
**5:07**
